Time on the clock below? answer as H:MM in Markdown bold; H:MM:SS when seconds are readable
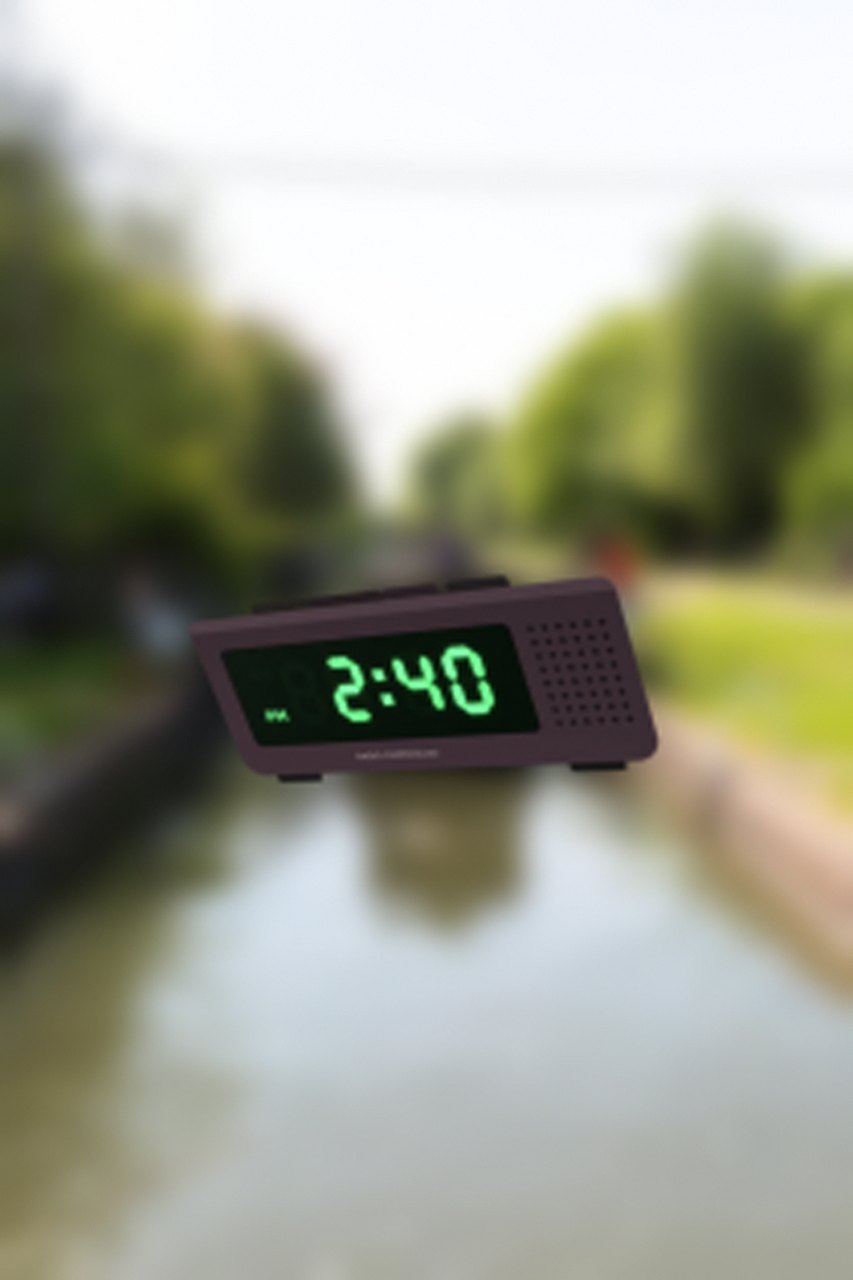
**2:40**
